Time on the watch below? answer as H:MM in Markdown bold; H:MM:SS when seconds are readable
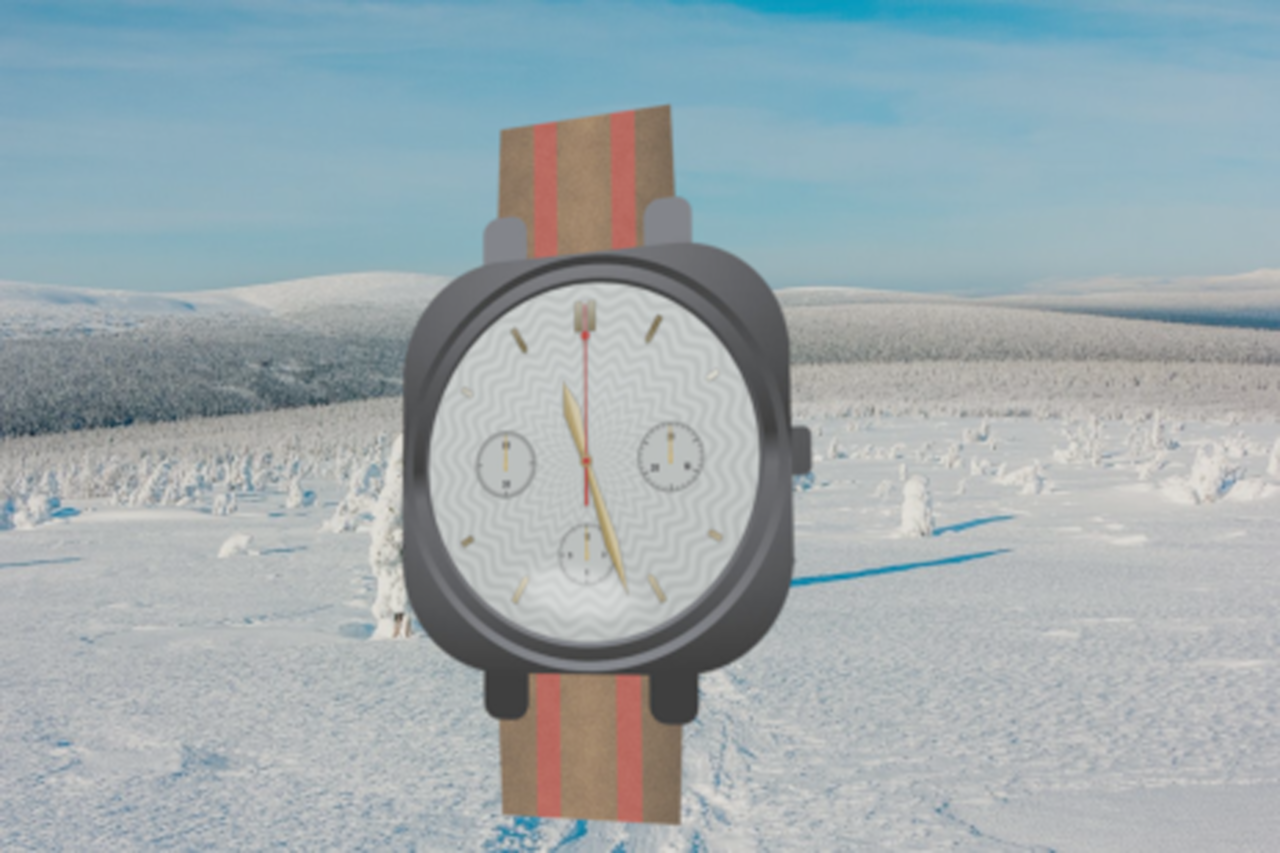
**11:27**
